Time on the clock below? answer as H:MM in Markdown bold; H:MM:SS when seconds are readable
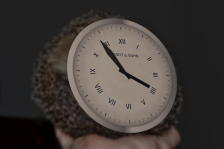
**3:54**
